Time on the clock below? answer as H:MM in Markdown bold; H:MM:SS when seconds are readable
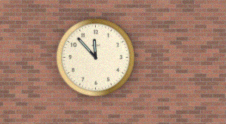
**11:53**
